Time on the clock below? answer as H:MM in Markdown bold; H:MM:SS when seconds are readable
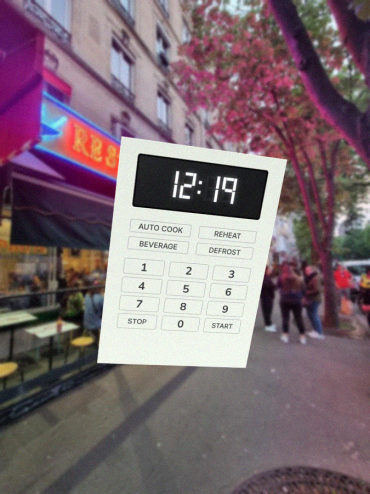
**12:19**
